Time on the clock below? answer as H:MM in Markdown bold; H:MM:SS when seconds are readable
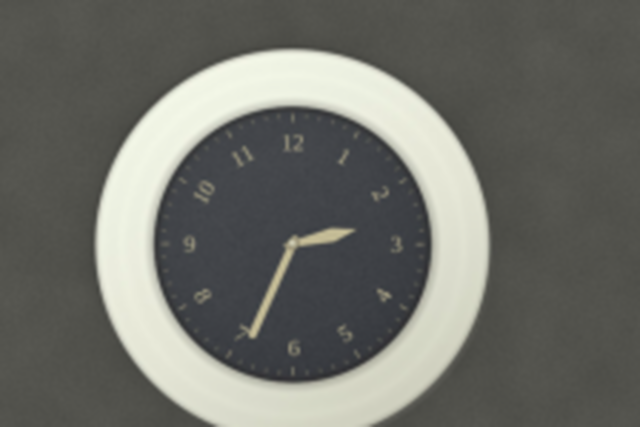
**2:34**
